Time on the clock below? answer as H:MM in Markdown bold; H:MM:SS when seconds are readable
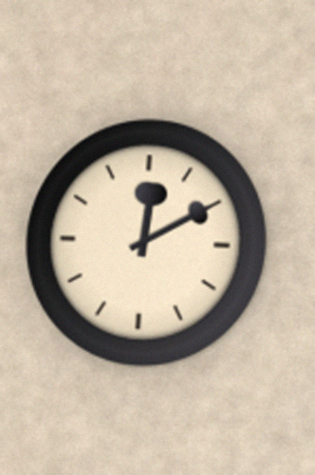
**12:10**
